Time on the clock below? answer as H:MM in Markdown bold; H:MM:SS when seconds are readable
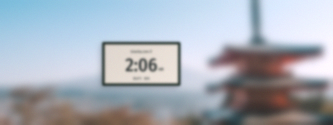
**2:06**
